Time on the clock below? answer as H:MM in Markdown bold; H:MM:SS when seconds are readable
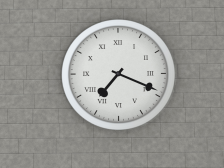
**7:19**
